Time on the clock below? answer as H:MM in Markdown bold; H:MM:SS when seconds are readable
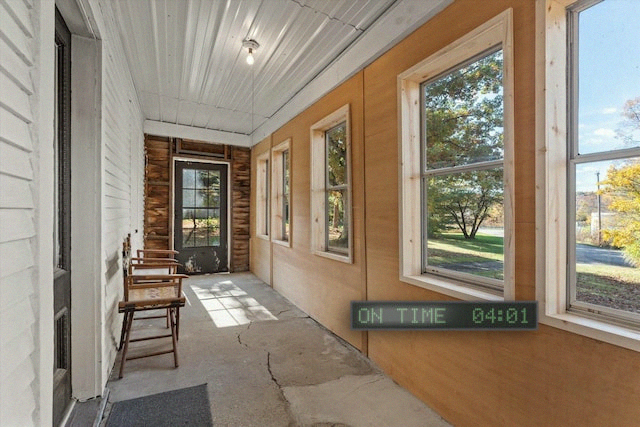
**4:01**
